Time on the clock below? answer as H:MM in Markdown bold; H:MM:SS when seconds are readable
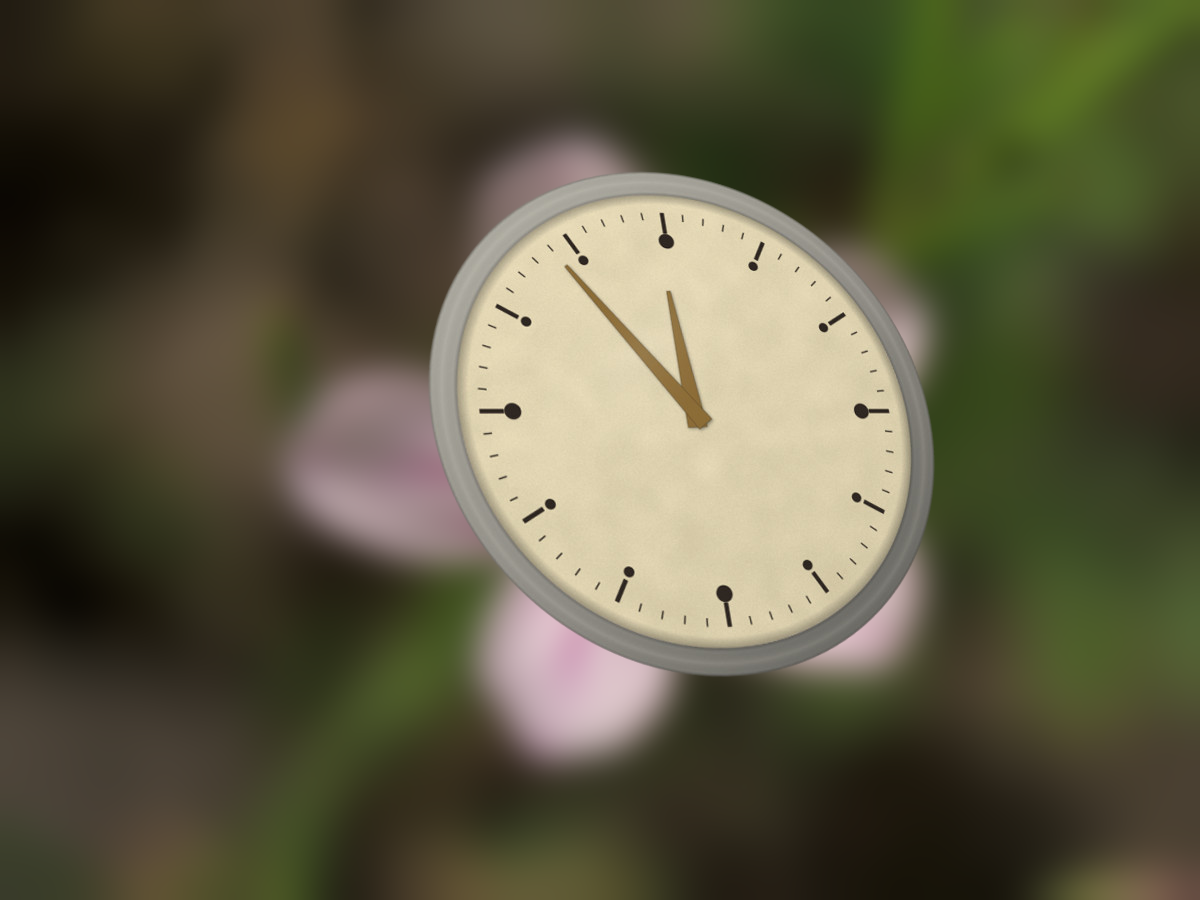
**11:54**
